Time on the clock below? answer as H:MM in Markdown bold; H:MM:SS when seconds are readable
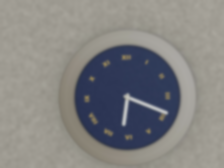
**6:19**
